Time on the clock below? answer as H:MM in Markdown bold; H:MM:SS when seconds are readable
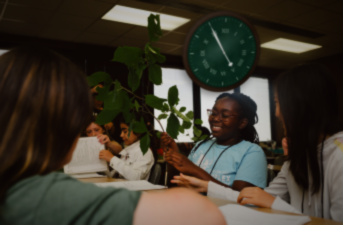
**4:55**
